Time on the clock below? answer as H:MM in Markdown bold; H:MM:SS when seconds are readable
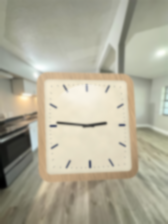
**2:46**
